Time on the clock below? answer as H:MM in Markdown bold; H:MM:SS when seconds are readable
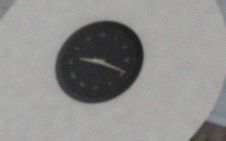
**9:19**
